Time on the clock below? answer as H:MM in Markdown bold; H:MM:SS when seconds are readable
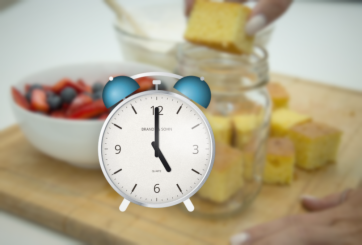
**5:00**
